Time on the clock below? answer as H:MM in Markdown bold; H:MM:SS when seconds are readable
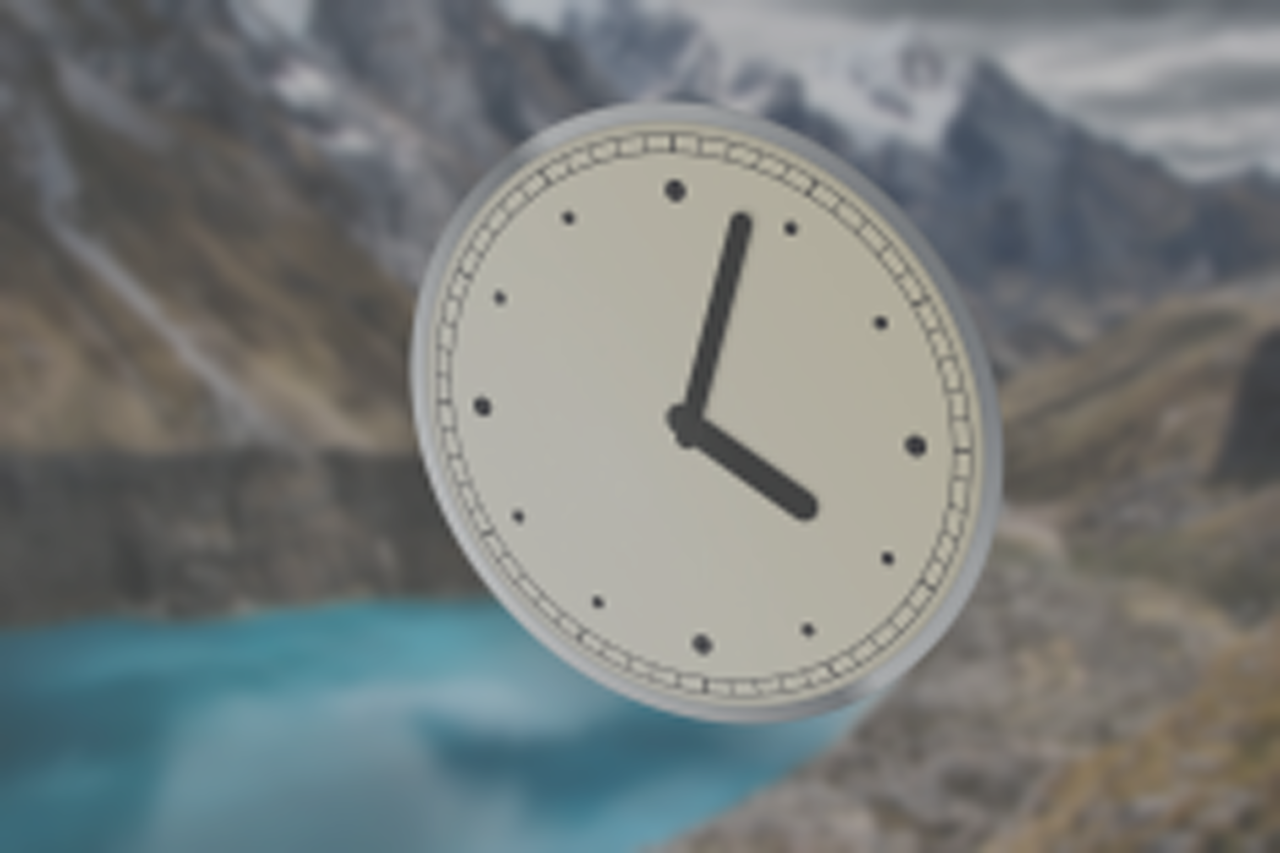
**4:03**
